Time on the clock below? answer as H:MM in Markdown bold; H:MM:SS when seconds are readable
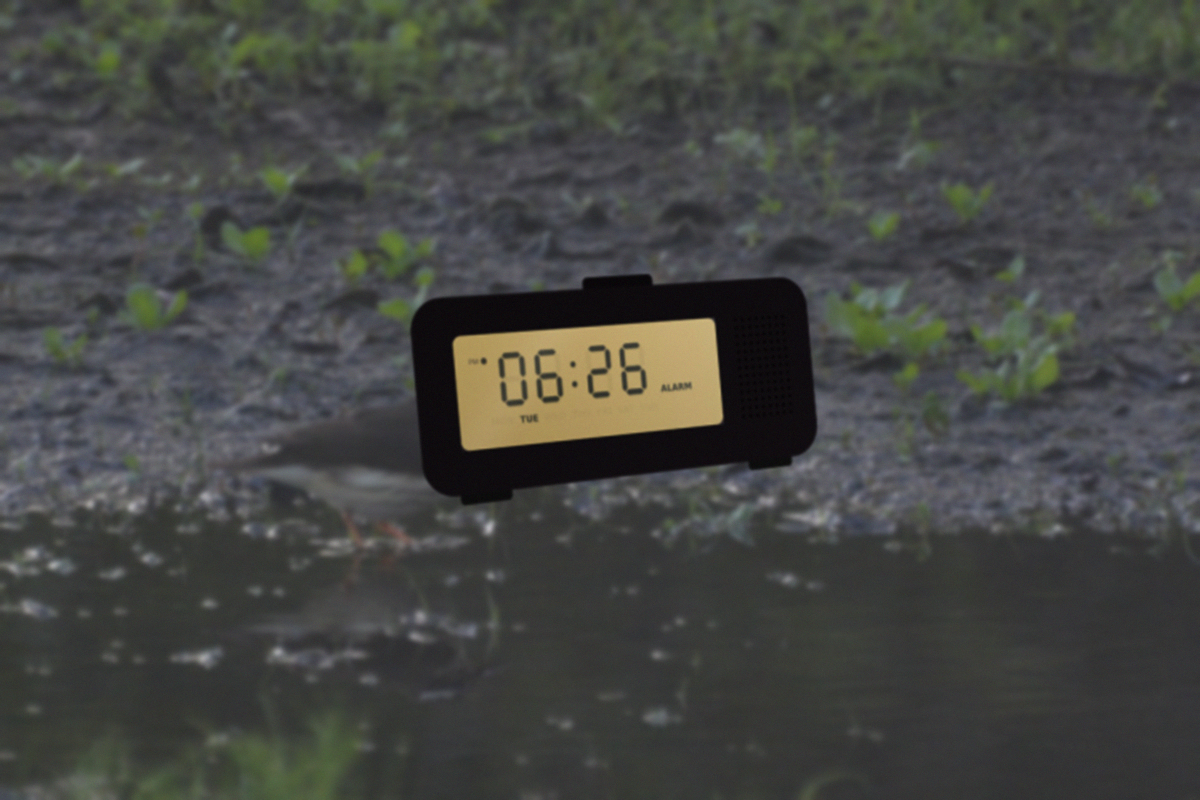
**6:26**
